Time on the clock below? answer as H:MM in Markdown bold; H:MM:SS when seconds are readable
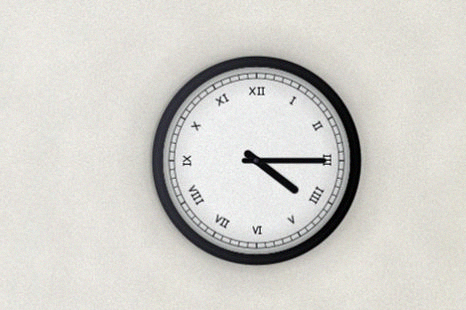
**4:15**
